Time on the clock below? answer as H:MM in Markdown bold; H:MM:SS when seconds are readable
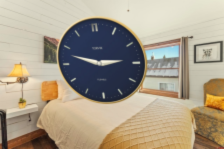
**2:48**
